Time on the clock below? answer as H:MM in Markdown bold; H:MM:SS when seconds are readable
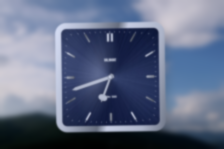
**6:42**
